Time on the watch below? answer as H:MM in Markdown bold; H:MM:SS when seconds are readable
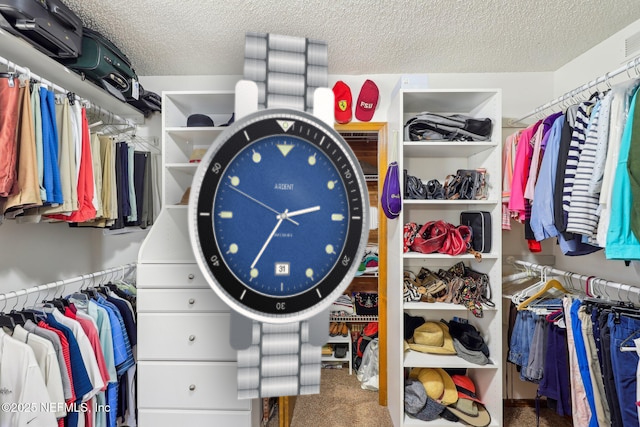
**2:35:49**
